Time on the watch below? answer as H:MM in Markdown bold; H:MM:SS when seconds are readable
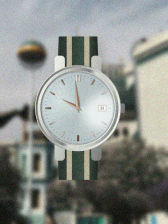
**9:59**
